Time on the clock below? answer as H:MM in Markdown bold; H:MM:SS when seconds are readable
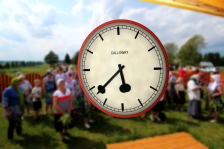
**5:38**
